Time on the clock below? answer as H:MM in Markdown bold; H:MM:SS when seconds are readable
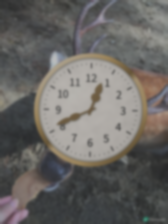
**12:41**
